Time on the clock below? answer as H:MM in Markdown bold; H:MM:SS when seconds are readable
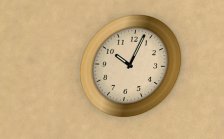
**10:03**
